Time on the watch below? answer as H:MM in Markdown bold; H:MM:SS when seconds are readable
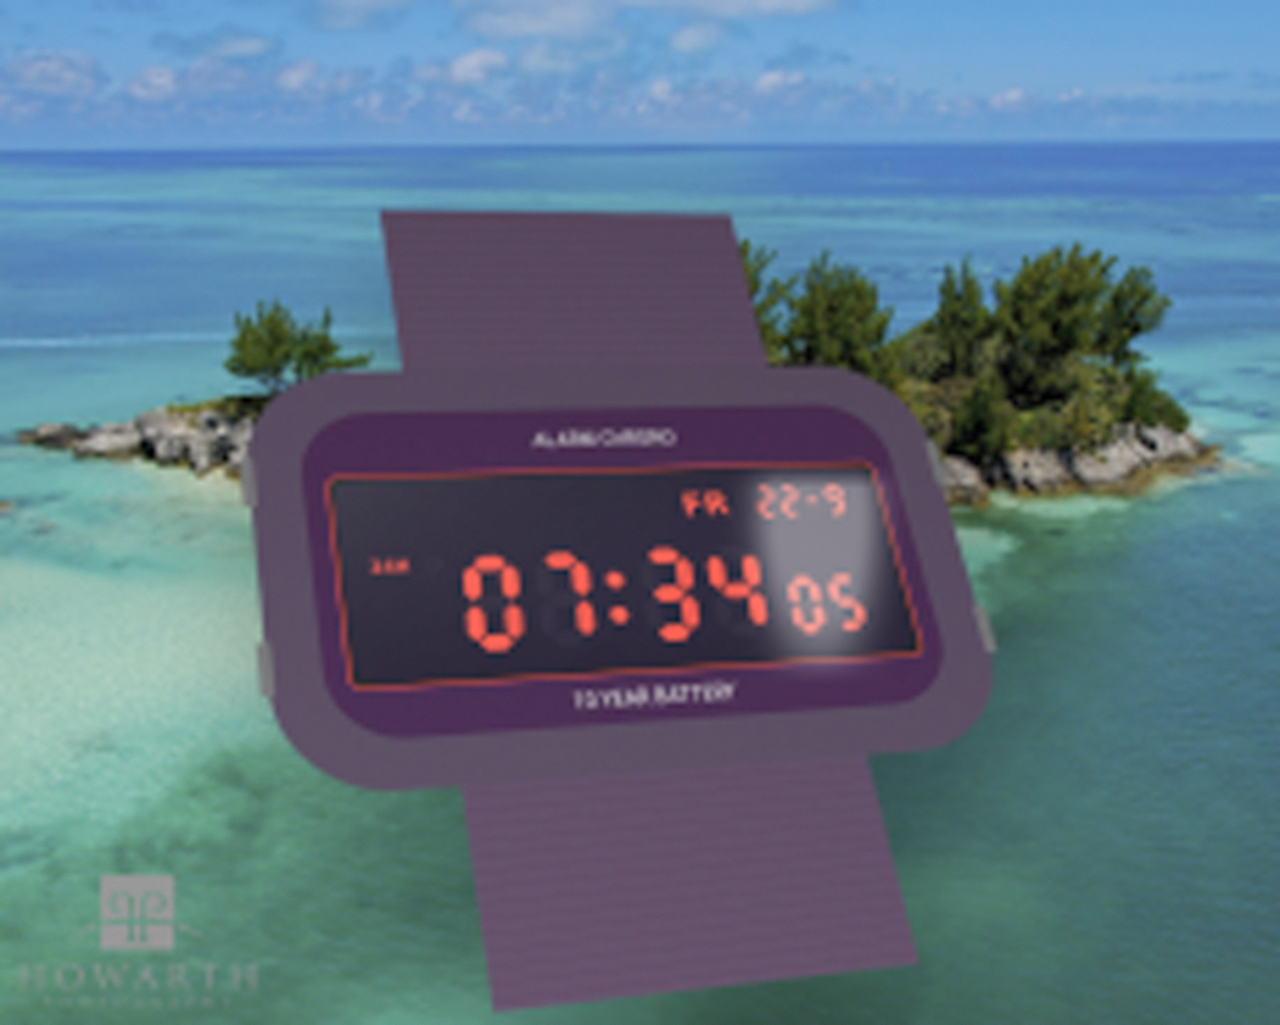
**7:34:05**
